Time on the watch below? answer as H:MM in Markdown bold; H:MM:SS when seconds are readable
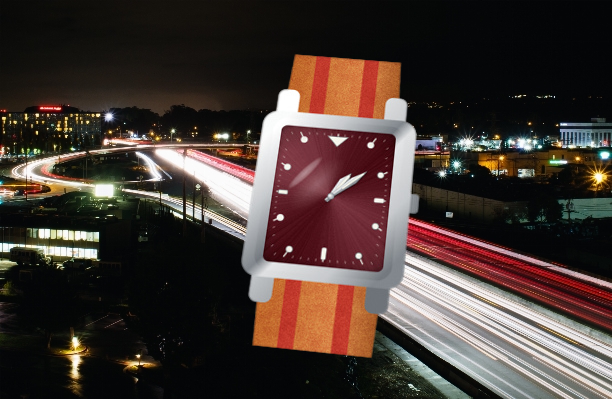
**1:08**
